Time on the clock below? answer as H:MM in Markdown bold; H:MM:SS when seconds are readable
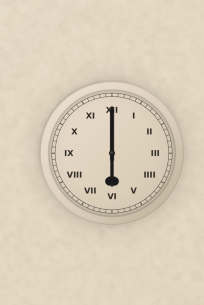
**6:00**
